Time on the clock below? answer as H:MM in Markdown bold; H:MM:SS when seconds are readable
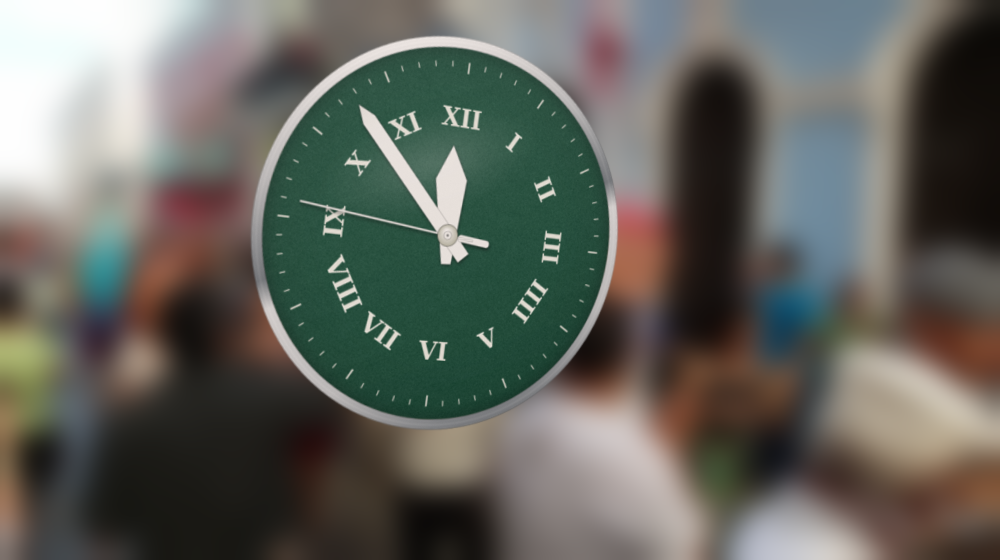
**11:52:46**
